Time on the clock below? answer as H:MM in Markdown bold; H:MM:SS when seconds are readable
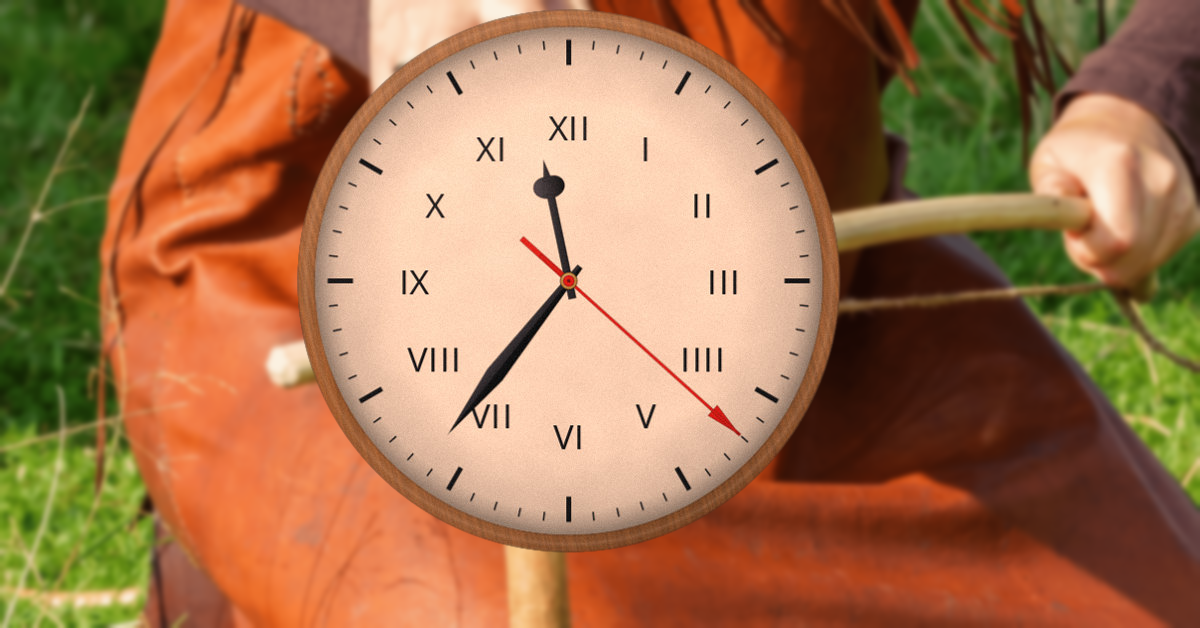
**11:36:22**
